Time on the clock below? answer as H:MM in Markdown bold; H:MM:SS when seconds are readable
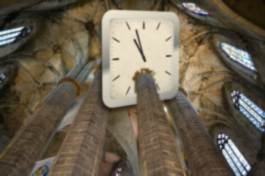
**10:57**
